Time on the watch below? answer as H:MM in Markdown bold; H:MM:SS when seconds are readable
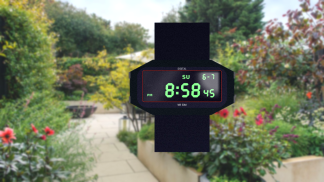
**8:58:45**
